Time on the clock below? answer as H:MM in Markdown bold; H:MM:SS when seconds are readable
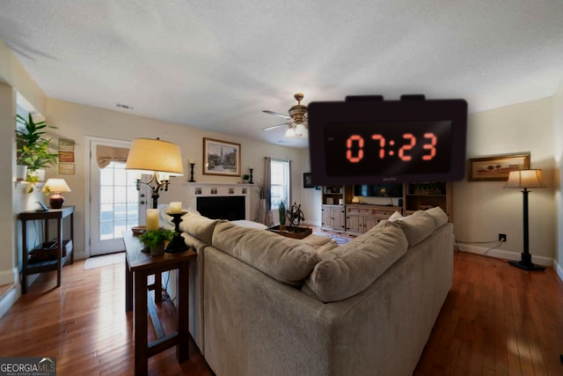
**7:23**
